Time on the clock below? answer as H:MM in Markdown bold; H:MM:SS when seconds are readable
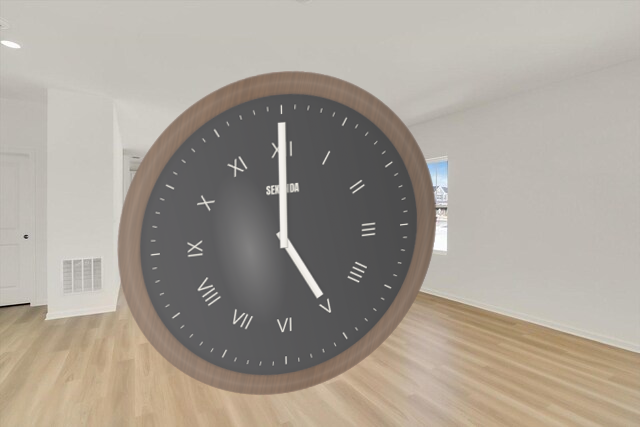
**5:00**
